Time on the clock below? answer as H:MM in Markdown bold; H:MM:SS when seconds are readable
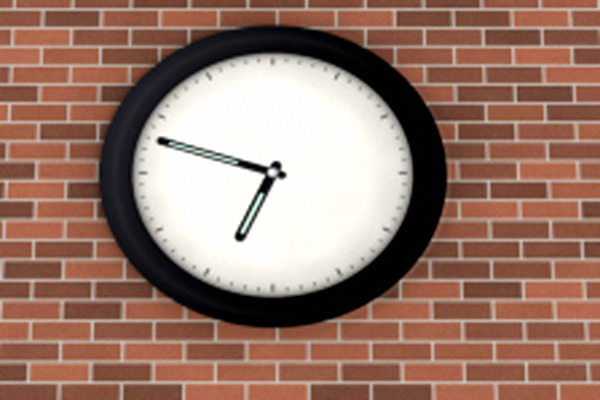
**6:48**
